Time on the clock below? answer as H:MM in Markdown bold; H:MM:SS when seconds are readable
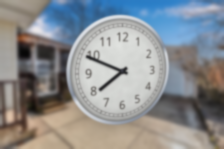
**7:49**
